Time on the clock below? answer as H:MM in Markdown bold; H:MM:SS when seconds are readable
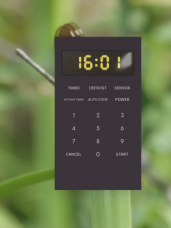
**16:01**
